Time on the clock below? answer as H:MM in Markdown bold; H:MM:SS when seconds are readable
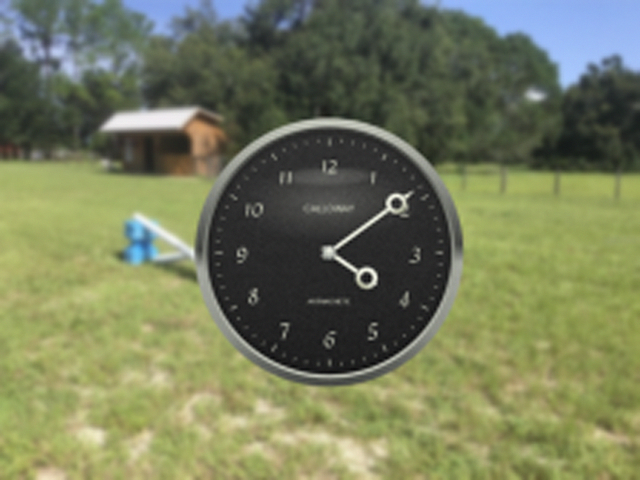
**4:09**
